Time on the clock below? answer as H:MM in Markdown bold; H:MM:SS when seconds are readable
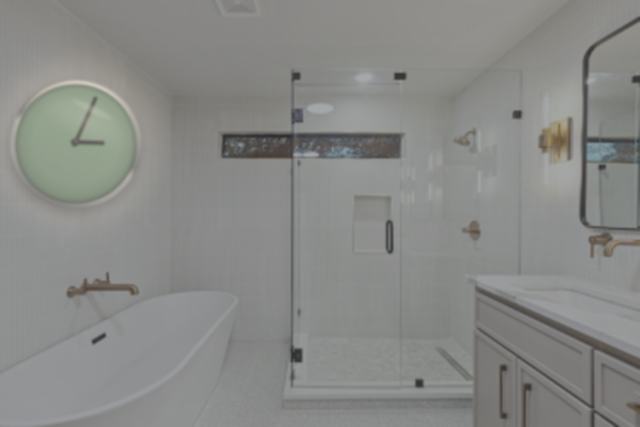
**3:04**
